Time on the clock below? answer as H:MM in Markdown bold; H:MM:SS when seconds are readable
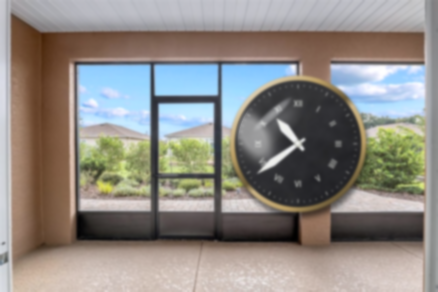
**10:39**
